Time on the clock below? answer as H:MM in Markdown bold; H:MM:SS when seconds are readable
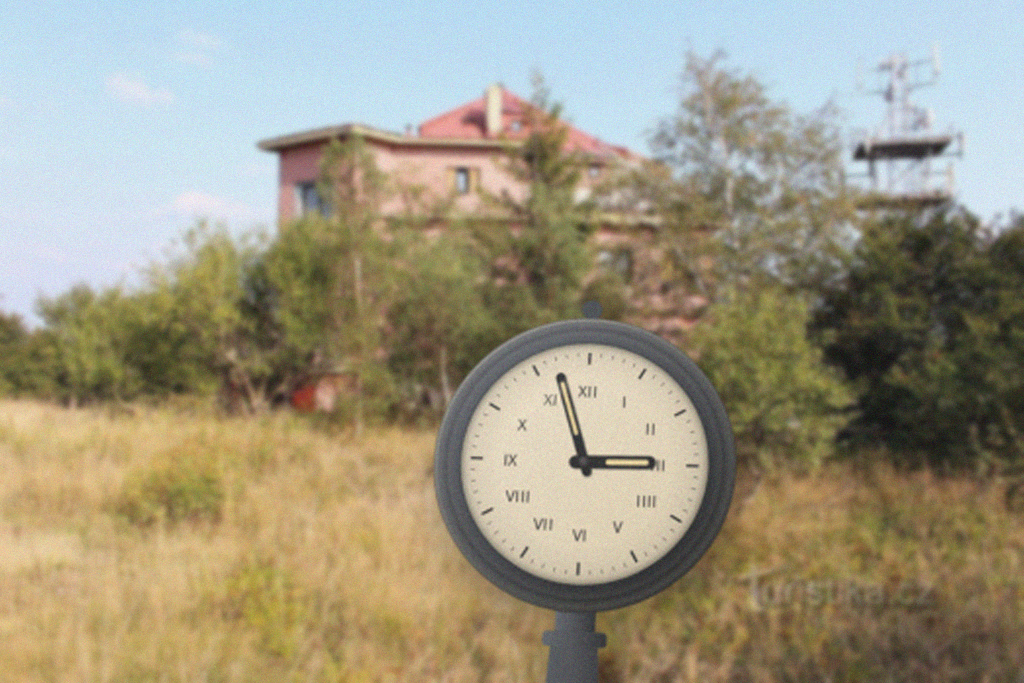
**2:57**
